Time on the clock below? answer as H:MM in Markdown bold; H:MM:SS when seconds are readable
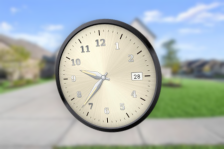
**9:37**
